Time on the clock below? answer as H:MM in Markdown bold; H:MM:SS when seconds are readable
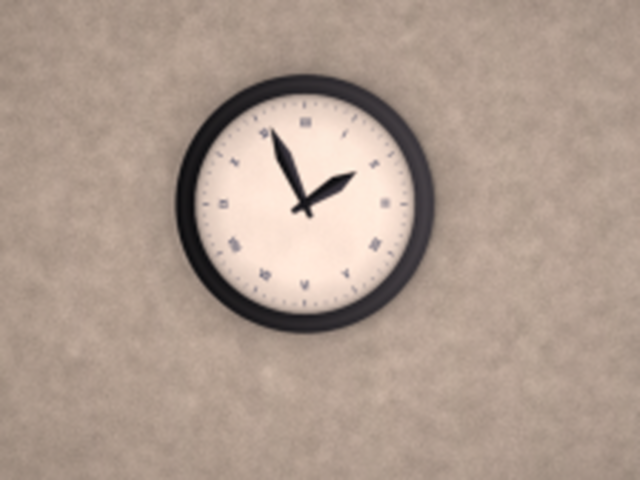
**1:56**
